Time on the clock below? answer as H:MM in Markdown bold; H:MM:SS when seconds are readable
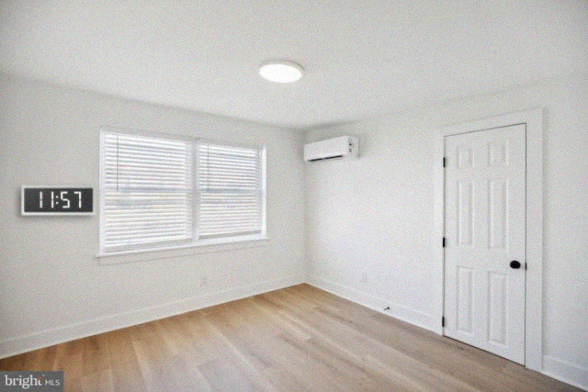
**11:57**
